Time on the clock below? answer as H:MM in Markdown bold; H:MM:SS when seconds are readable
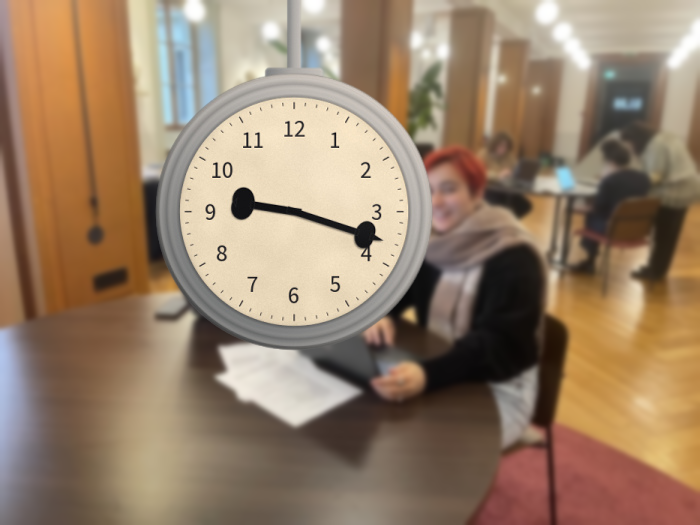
**9:18**
